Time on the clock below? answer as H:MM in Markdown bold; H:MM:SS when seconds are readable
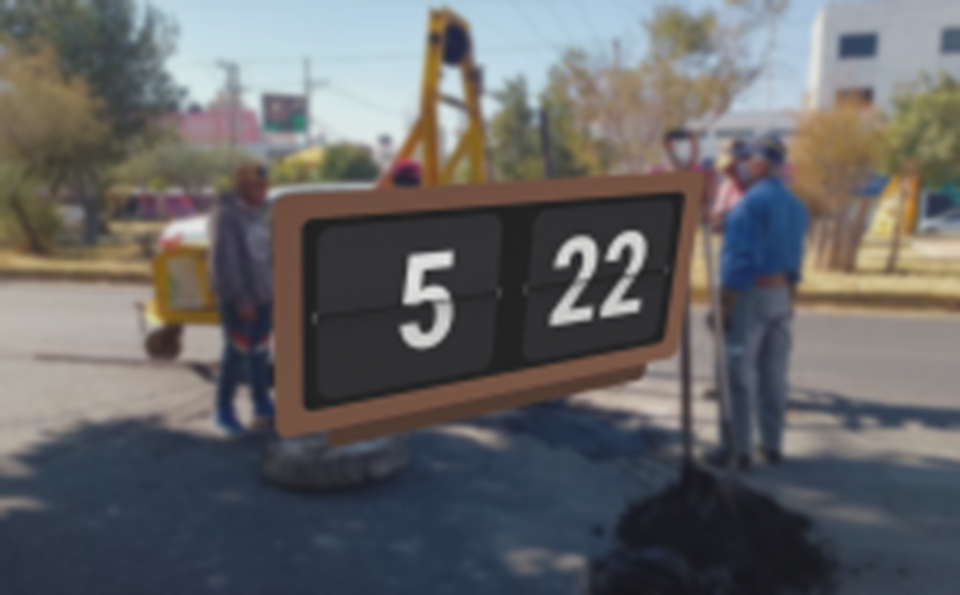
**5:22**
